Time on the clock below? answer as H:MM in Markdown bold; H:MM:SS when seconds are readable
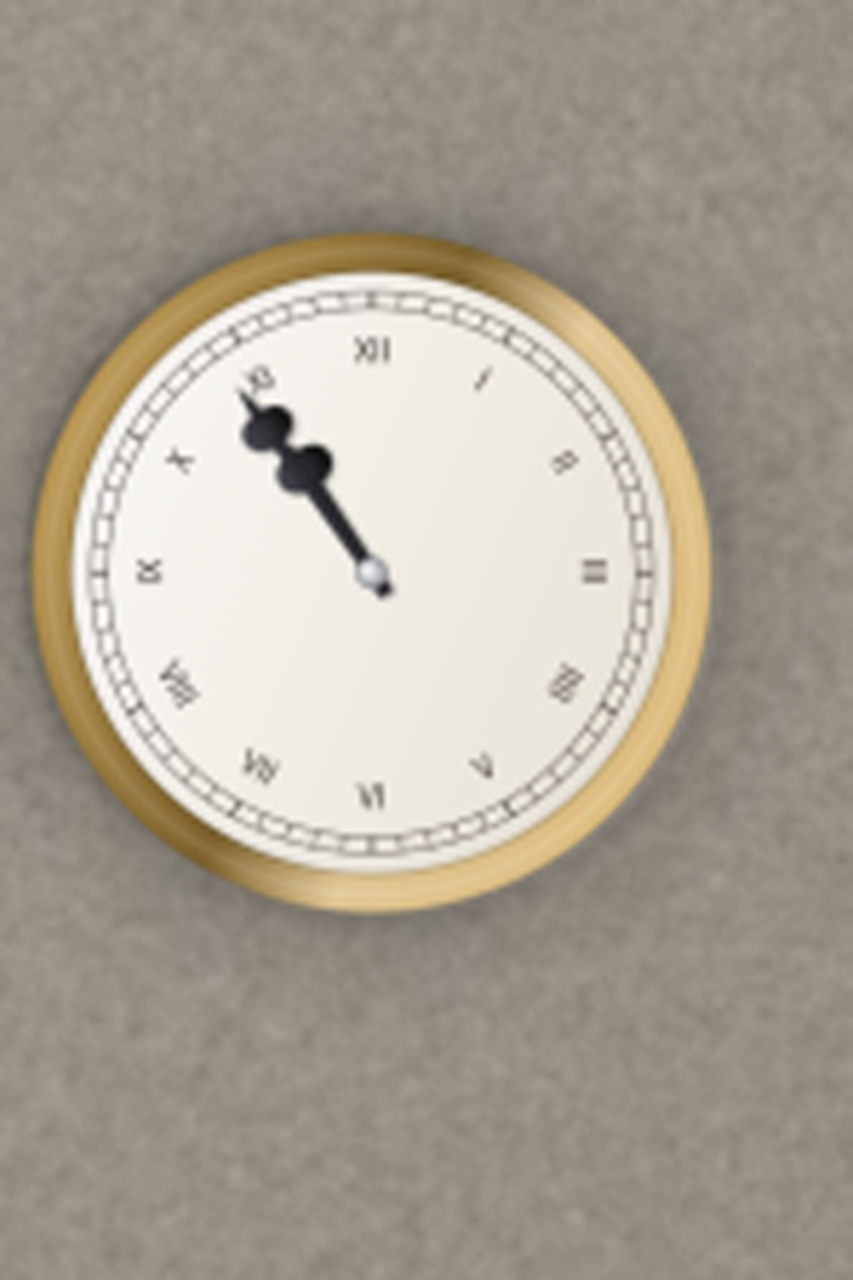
**10:54**
